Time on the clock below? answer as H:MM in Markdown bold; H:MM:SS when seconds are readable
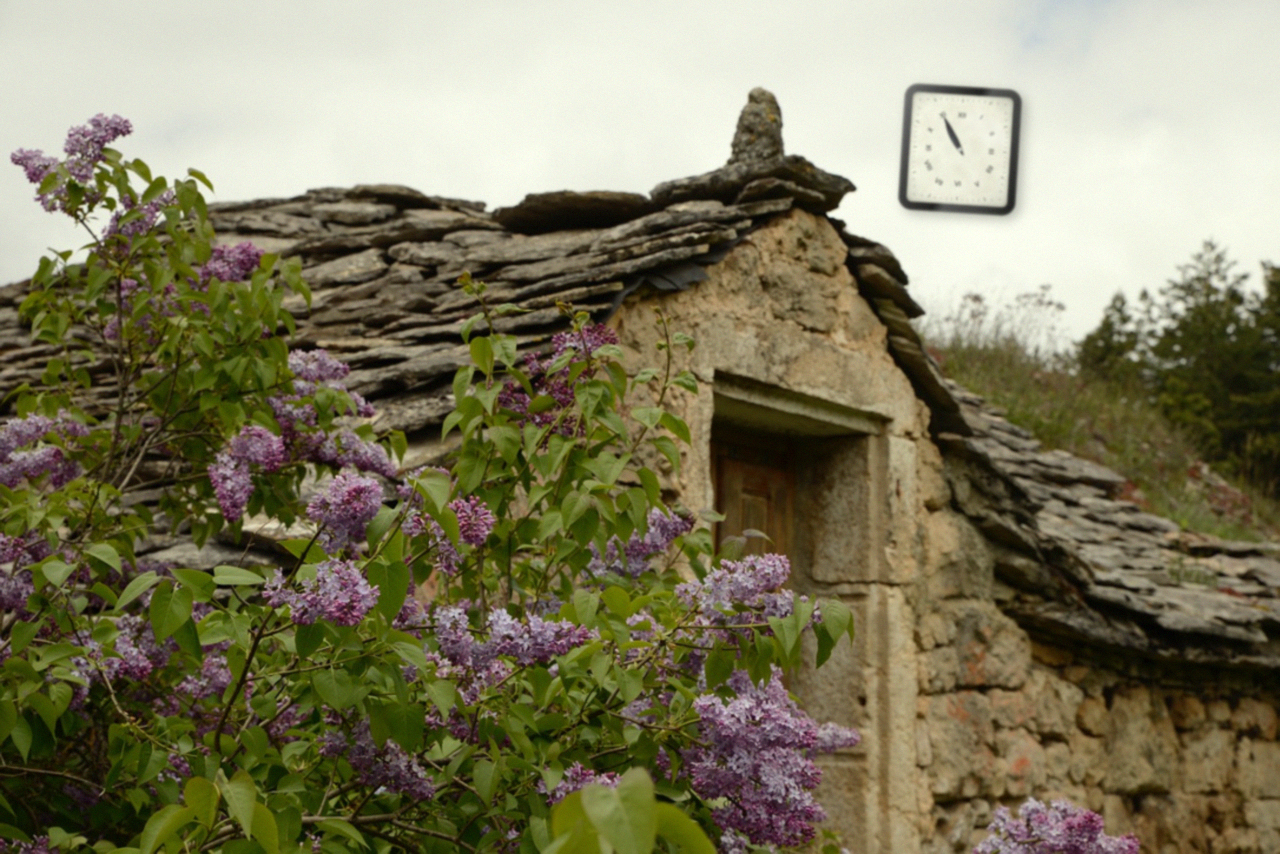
**10:55**
